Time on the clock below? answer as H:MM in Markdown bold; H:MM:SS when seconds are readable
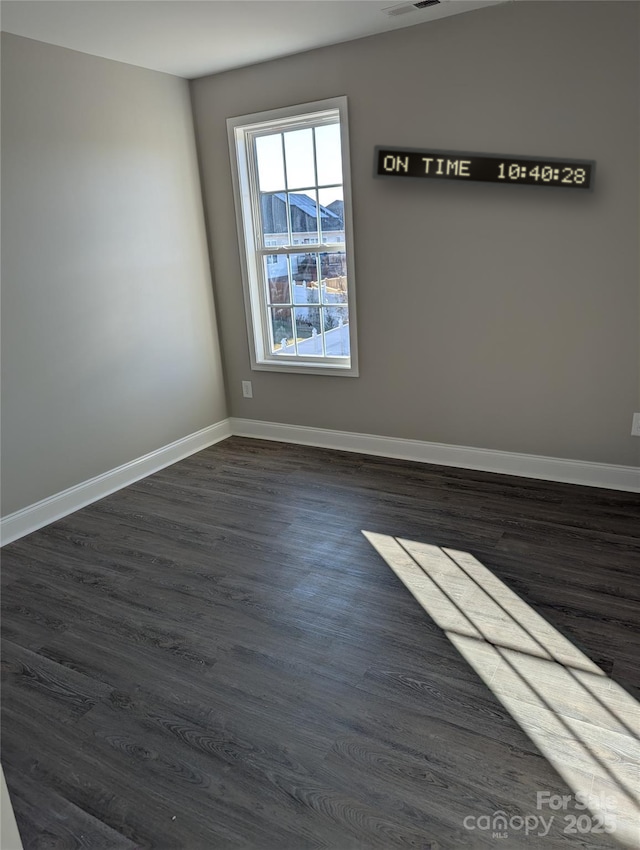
**10:40:28**
